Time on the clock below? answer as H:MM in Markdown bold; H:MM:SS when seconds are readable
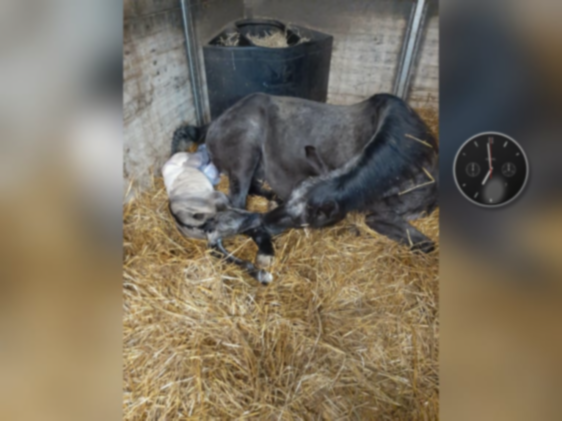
**6:59**
